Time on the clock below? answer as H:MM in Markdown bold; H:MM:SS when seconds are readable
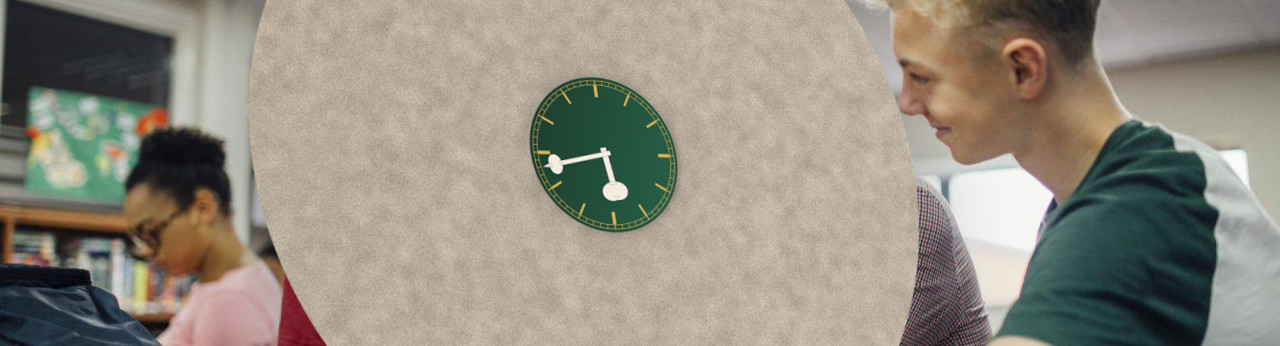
**5:43**
